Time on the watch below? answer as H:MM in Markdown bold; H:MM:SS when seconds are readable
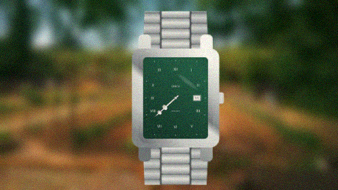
**7:38**
